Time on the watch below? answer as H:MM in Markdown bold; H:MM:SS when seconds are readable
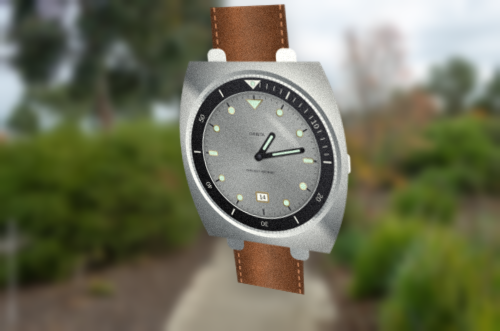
**1:13**
